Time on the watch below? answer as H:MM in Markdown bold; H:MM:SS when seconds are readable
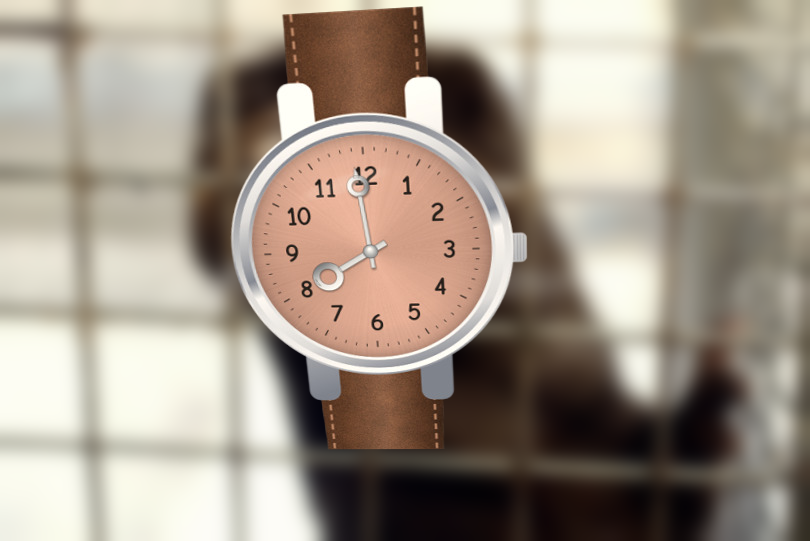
**7:59**
